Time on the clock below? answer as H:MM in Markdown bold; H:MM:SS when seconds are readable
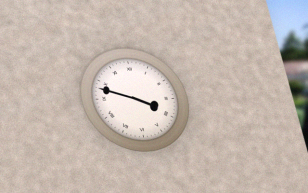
**3:48**
